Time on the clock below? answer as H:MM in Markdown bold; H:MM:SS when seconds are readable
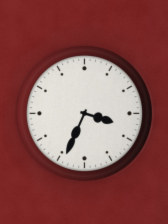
**3:34**
